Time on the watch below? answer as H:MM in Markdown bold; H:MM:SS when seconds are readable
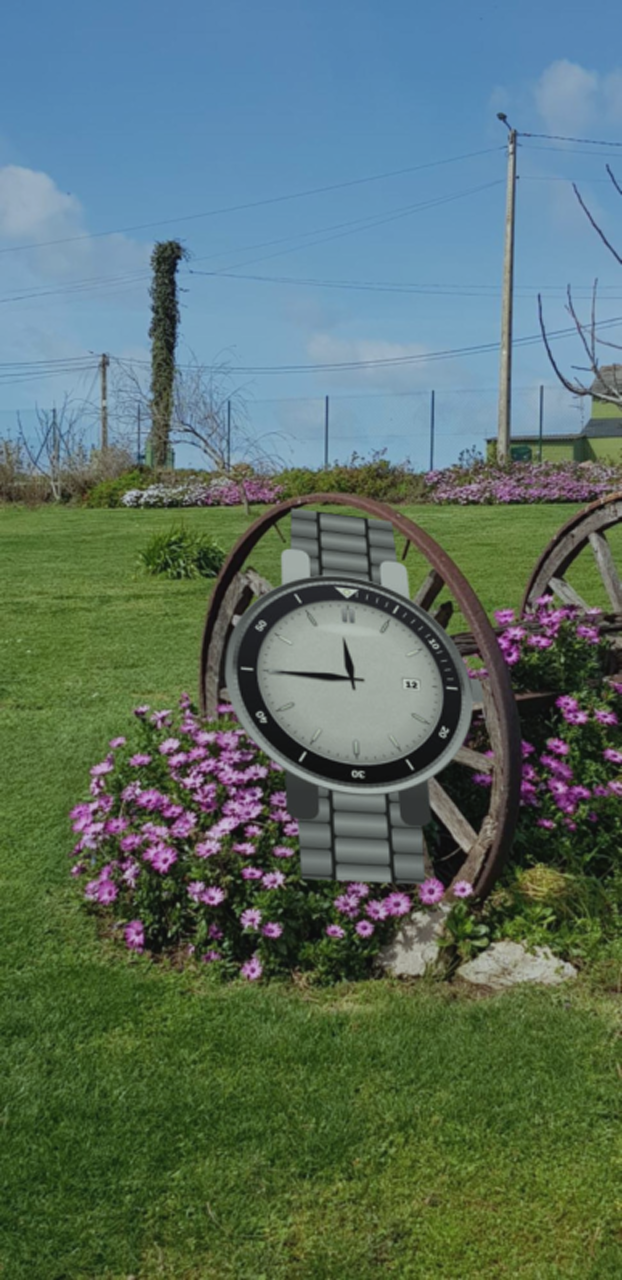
**11:45**
